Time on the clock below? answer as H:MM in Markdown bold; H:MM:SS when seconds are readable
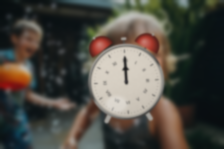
**12:00**
